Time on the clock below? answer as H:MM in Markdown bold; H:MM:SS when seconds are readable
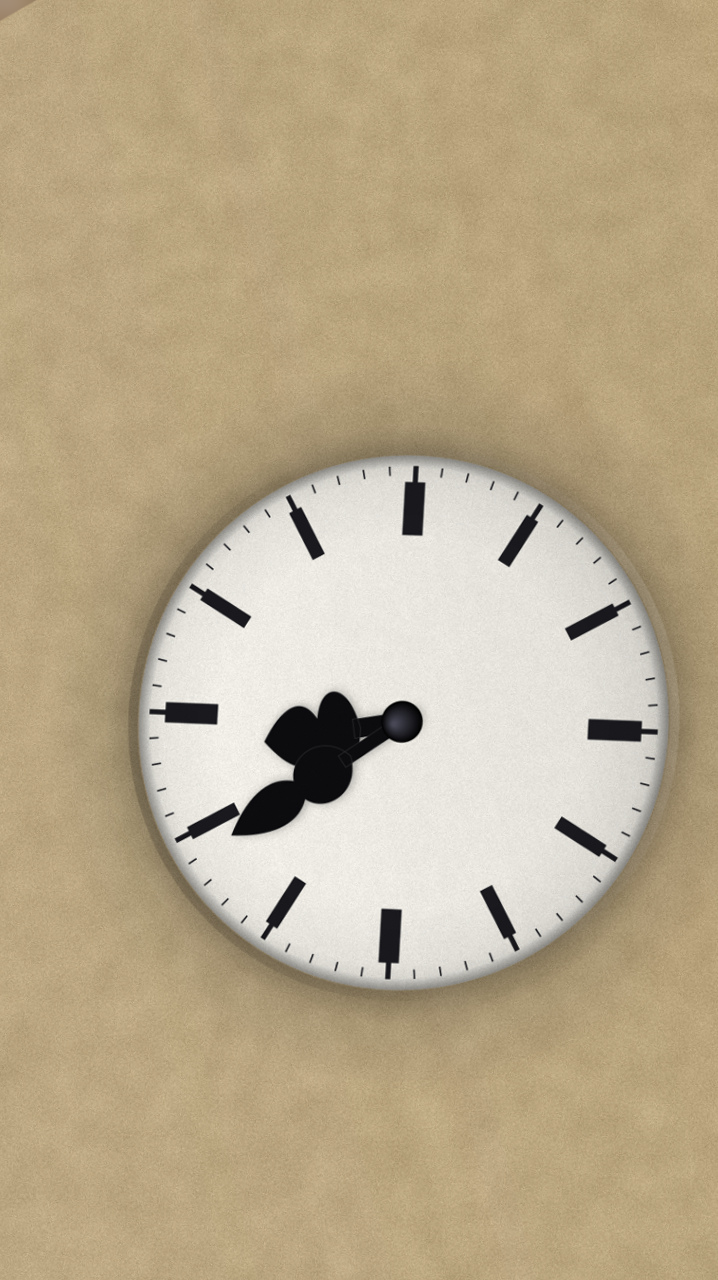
**8:39**
